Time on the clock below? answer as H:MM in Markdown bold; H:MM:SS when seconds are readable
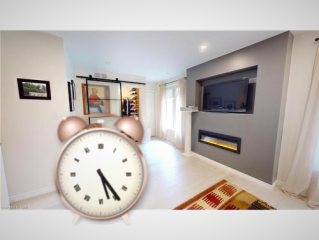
**5:24**
